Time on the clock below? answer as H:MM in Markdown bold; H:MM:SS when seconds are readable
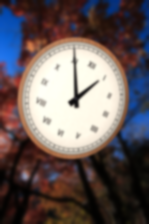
**12:55**
